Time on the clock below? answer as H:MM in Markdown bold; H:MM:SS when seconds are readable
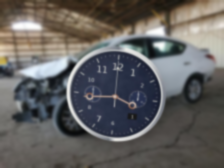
**3:44**
